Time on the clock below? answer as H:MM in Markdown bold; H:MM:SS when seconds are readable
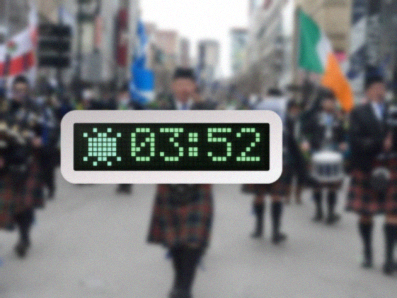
**3:52**
